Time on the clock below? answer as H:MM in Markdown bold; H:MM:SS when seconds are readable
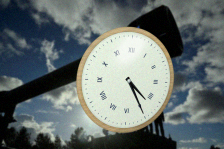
**4:25**
